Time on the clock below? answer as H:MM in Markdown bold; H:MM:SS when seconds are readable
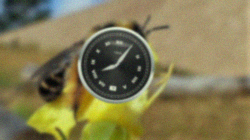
**8:05**
